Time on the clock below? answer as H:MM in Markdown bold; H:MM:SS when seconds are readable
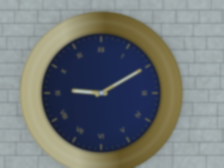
**9:10**
